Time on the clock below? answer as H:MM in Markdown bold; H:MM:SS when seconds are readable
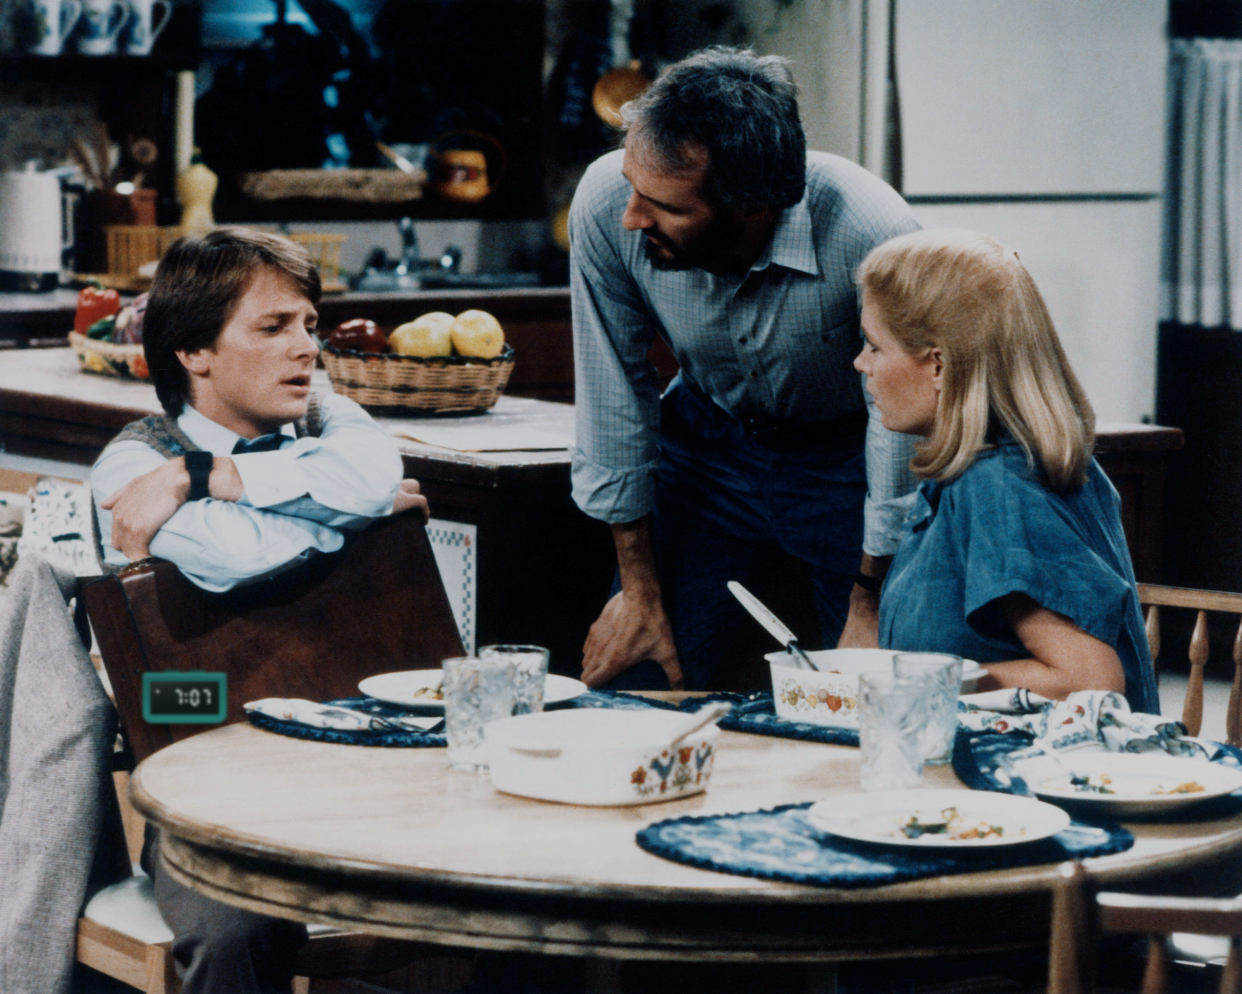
**7:07**
